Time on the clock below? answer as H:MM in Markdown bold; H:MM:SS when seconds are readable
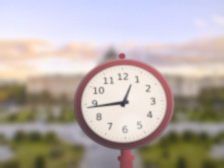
**12:44**
